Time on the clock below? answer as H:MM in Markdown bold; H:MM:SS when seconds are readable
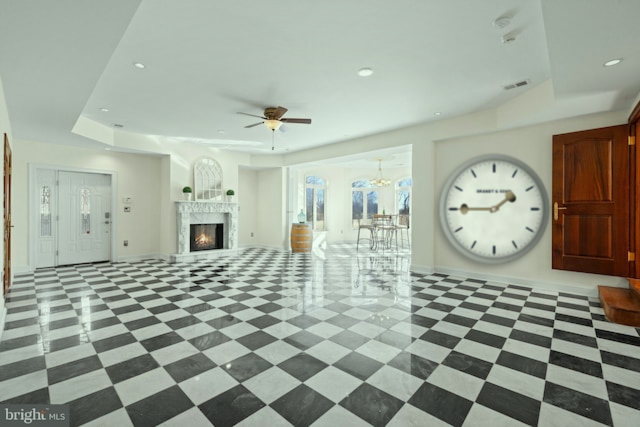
**1:45**
